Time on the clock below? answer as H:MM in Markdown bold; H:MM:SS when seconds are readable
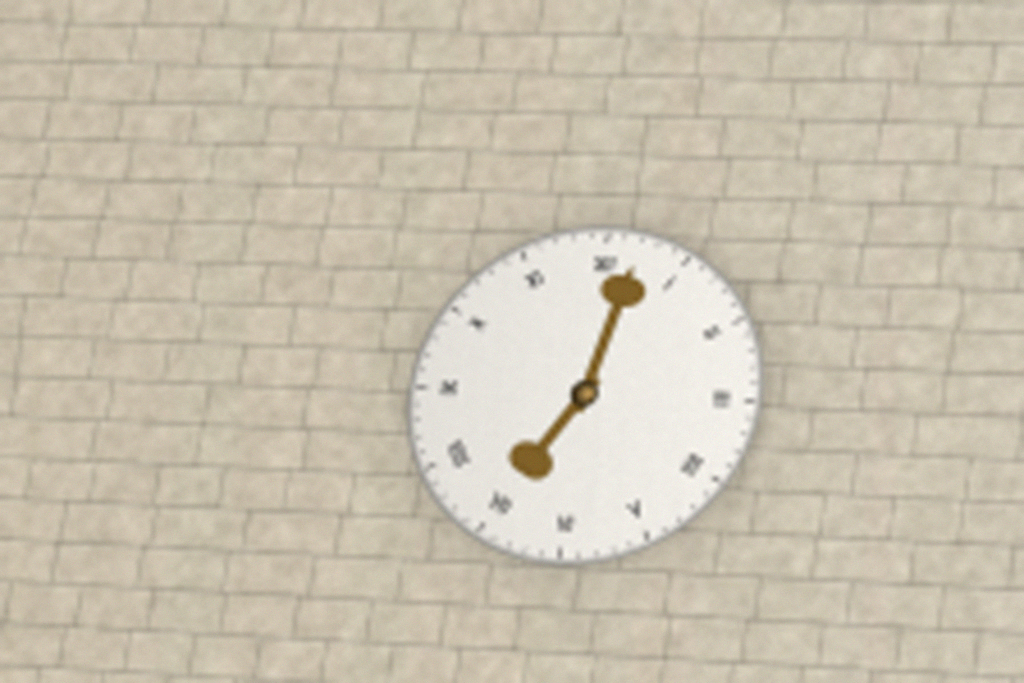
**7:02**
